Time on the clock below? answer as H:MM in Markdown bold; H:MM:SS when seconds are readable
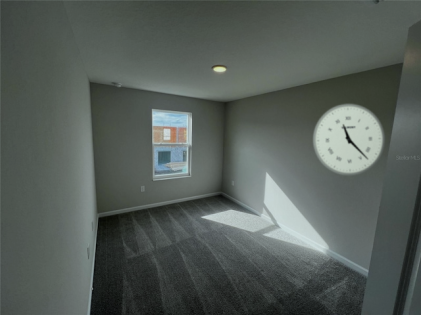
**11:23**
